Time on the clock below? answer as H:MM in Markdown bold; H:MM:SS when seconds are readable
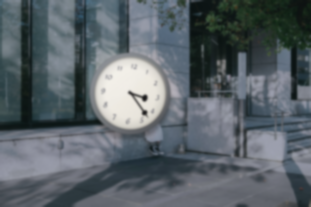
**3:23**
